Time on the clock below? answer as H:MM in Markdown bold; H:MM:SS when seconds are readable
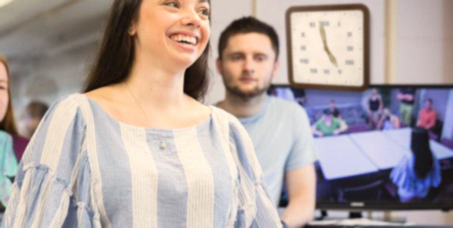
**4:58**
